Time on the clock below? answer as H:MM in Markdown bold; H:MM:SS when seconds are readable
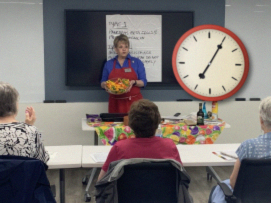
**7:05**
